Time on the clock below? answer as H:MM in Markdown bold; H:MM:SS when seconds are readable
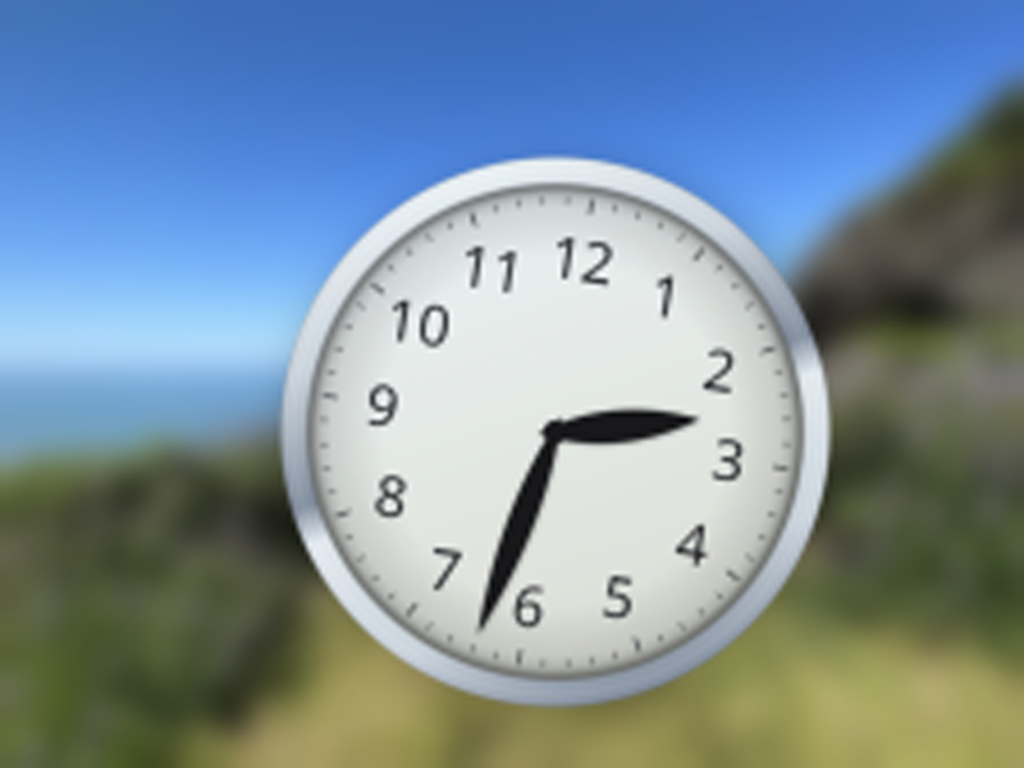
**2:32**
